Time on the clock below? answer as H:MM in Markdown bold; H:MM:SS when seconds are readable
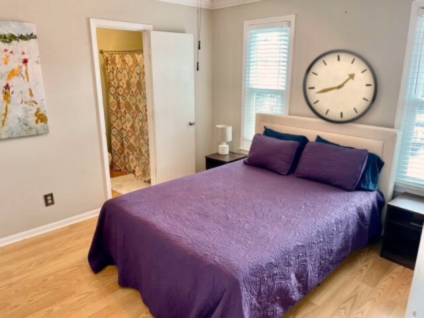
**1:43**
